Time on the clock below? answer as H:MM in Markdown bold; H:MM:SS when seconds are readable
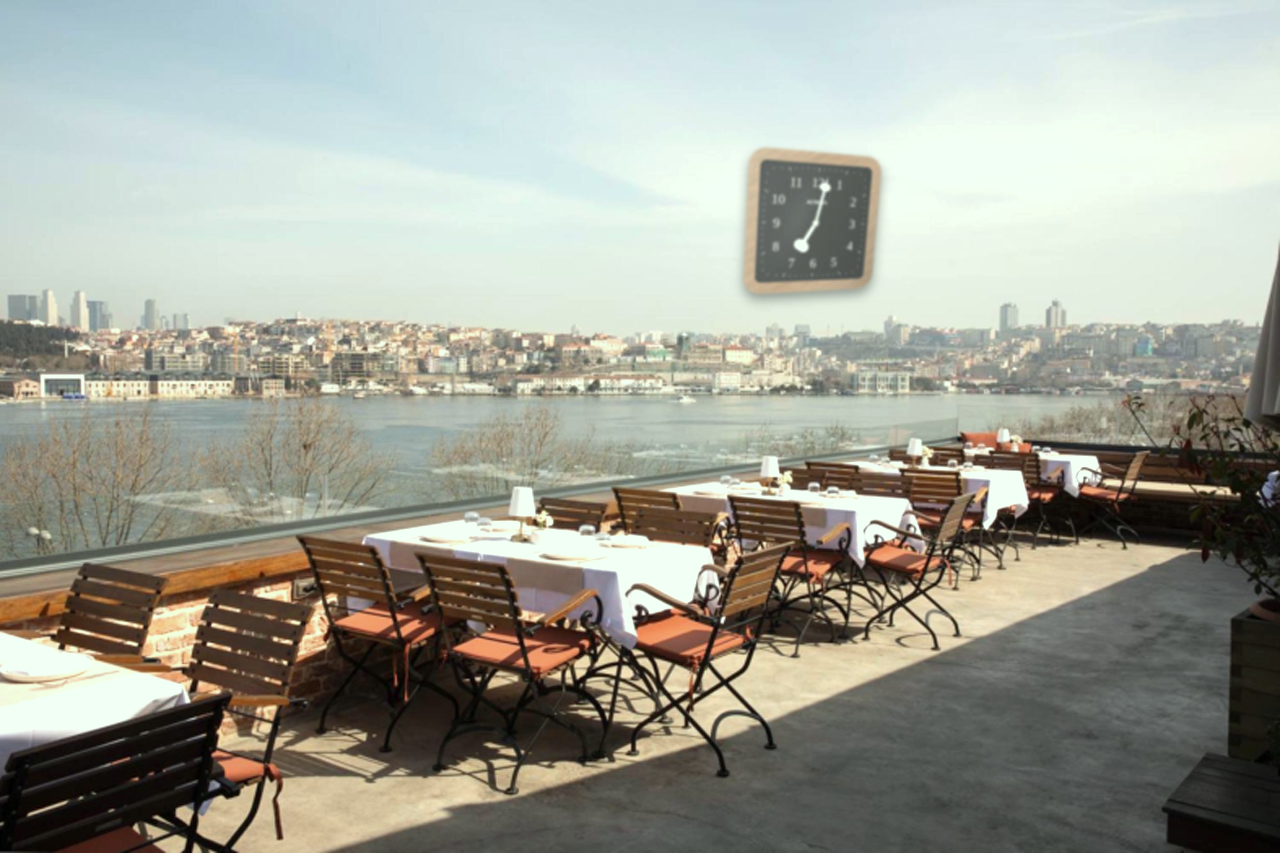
**7:02**
